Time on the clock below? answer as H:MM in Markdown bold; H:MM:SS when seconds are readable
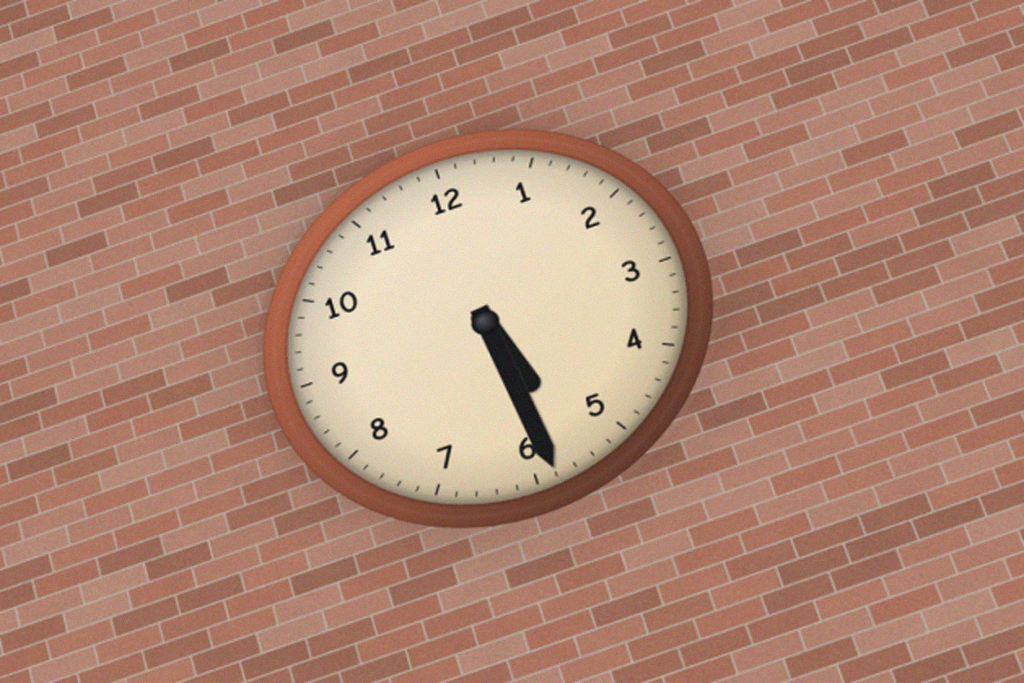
**5:29**
